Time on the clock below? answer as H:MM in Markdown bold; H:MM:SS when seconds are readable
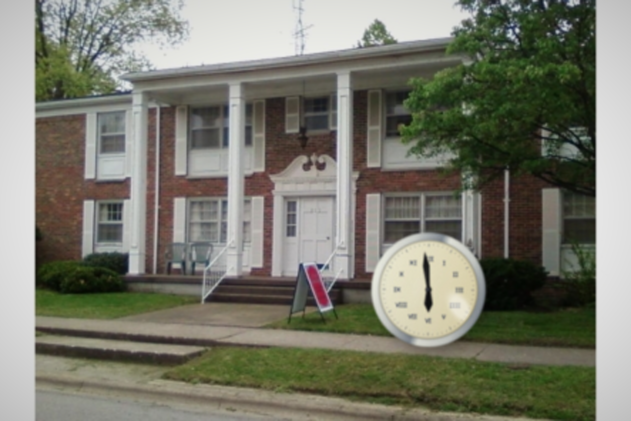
**5:59**
